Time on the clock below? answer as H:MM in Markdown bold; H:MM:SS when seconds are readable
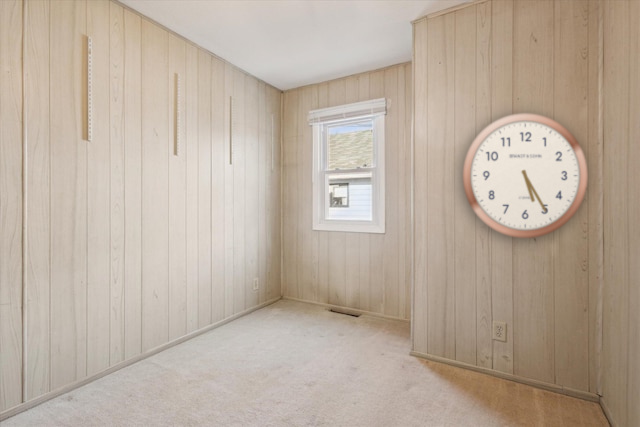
**5:25**
